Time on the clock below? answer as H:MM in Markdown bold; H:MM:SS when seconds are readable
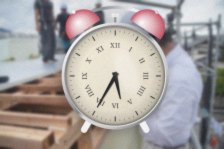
**5:35**
